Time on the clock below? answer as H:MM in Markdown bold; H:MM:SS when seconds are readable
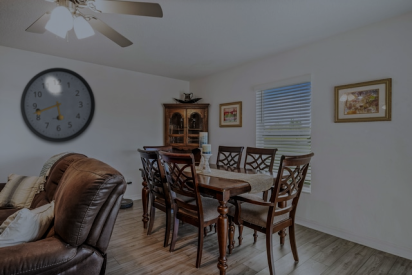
**5:42**
